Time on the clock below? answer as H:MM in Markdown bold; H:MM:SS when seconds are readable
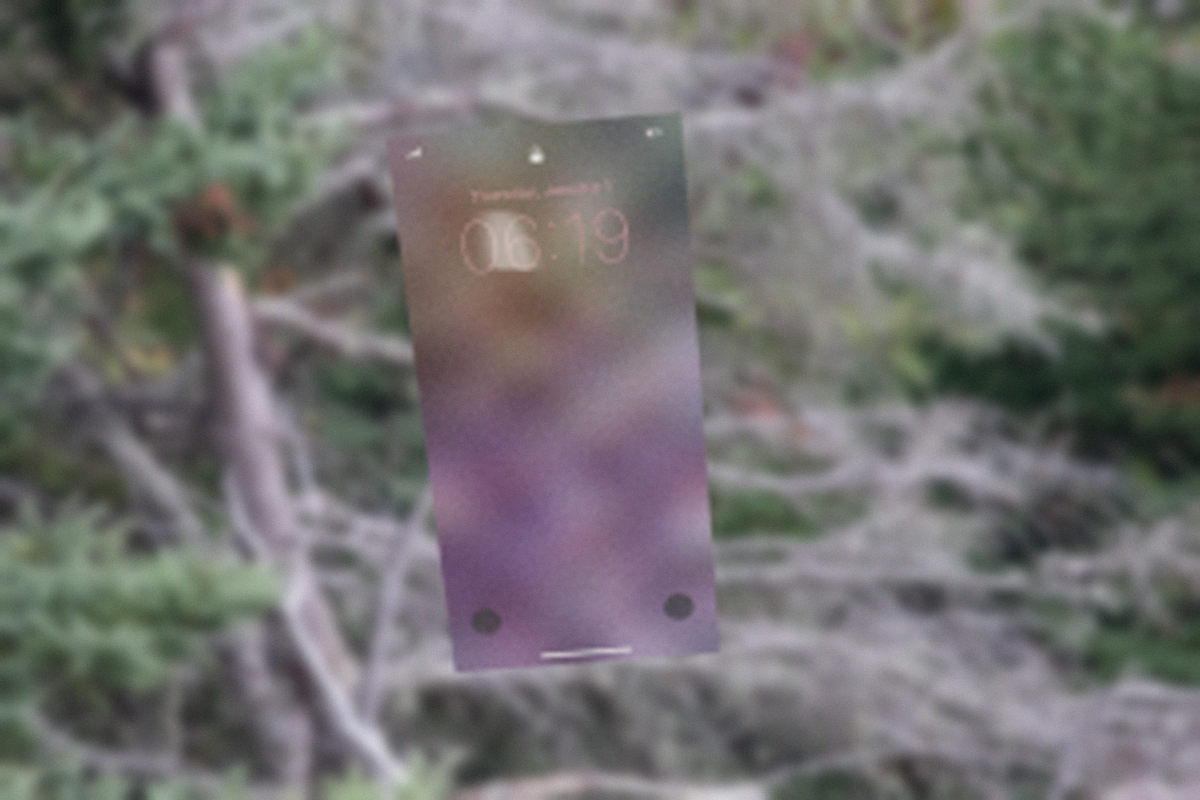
**6:19**
